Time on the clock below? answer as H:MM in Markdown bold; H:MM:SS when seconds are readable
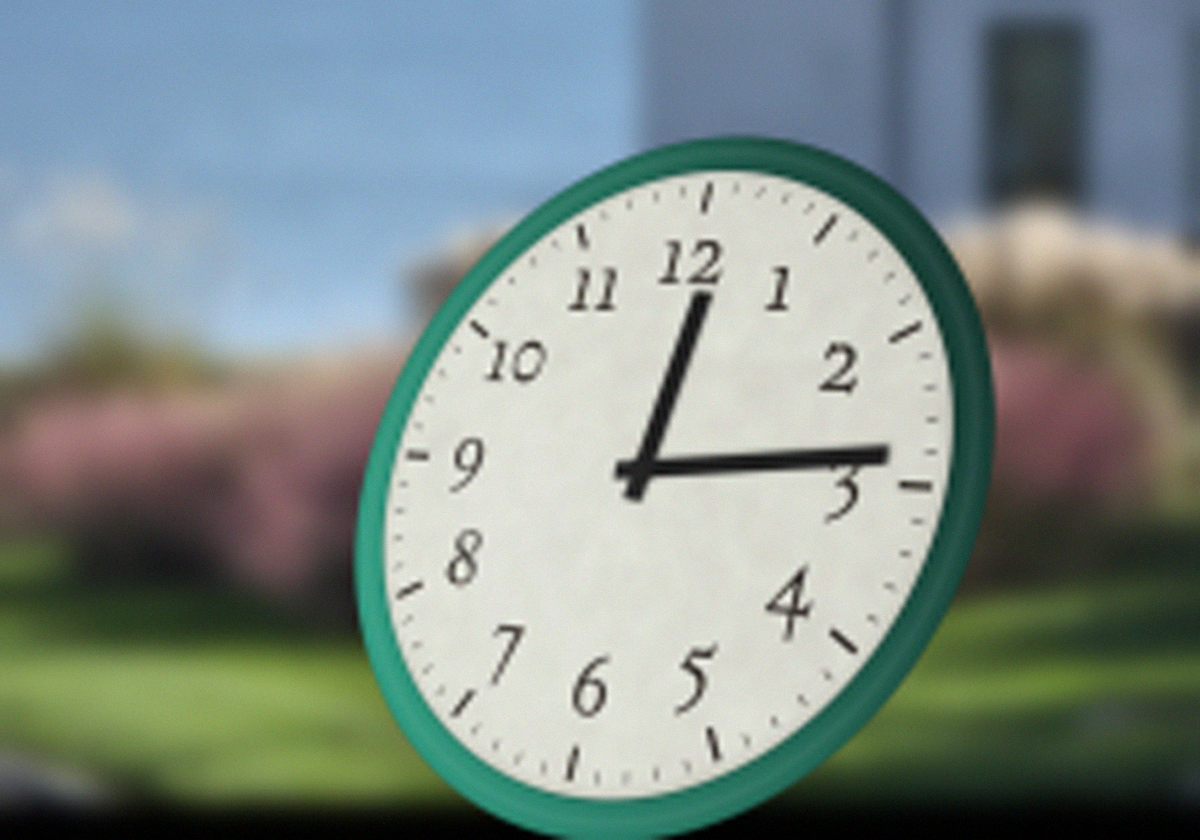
**12:14**
